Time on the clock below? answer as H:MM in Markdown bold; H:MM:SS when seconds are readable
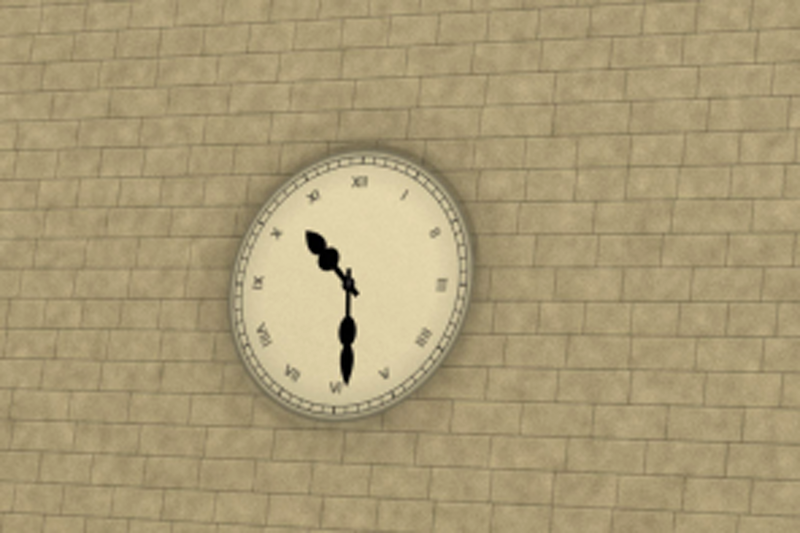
**10:29**
